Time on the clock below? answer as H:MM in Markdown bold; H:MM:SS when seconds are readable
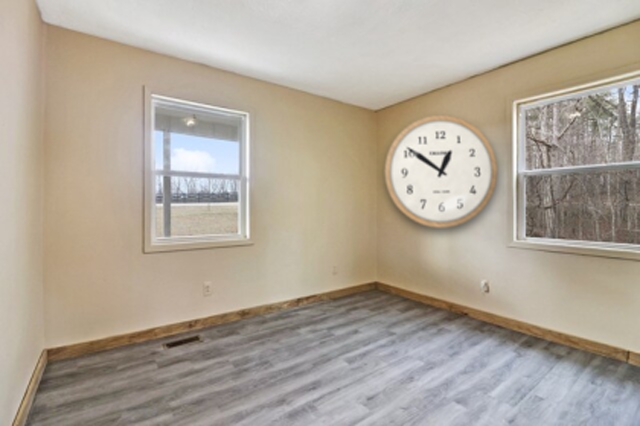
**12:51**
